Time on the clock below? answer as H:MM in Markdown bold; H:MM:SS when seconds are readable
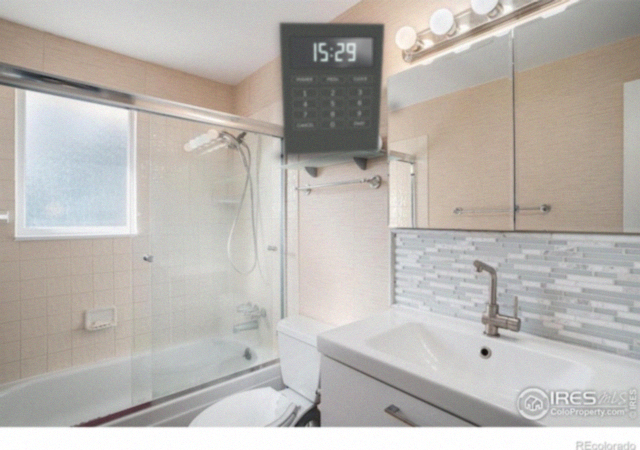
**15:29**
